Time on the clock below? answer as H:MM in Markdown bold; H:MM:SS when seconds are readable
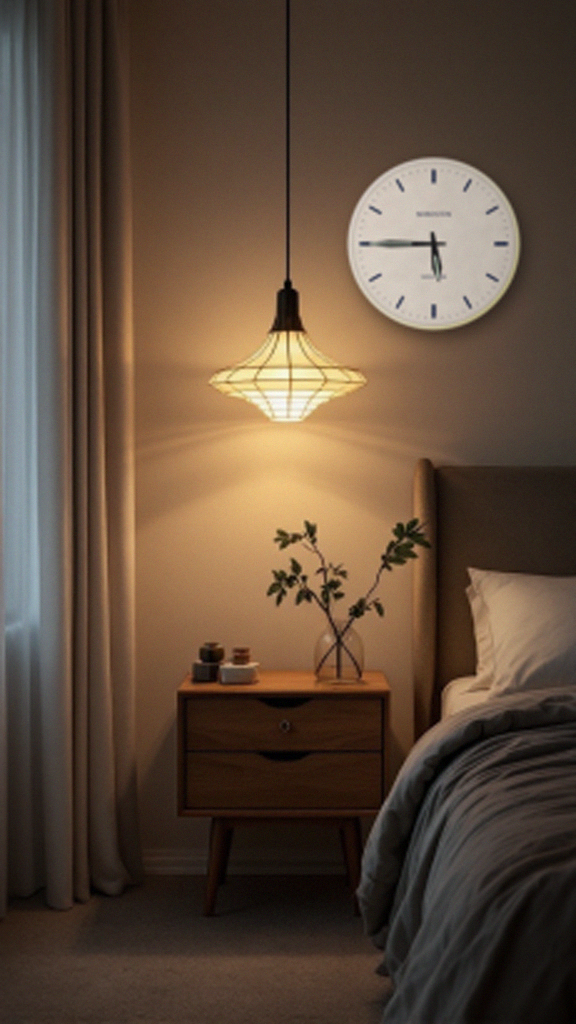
**5:45**
